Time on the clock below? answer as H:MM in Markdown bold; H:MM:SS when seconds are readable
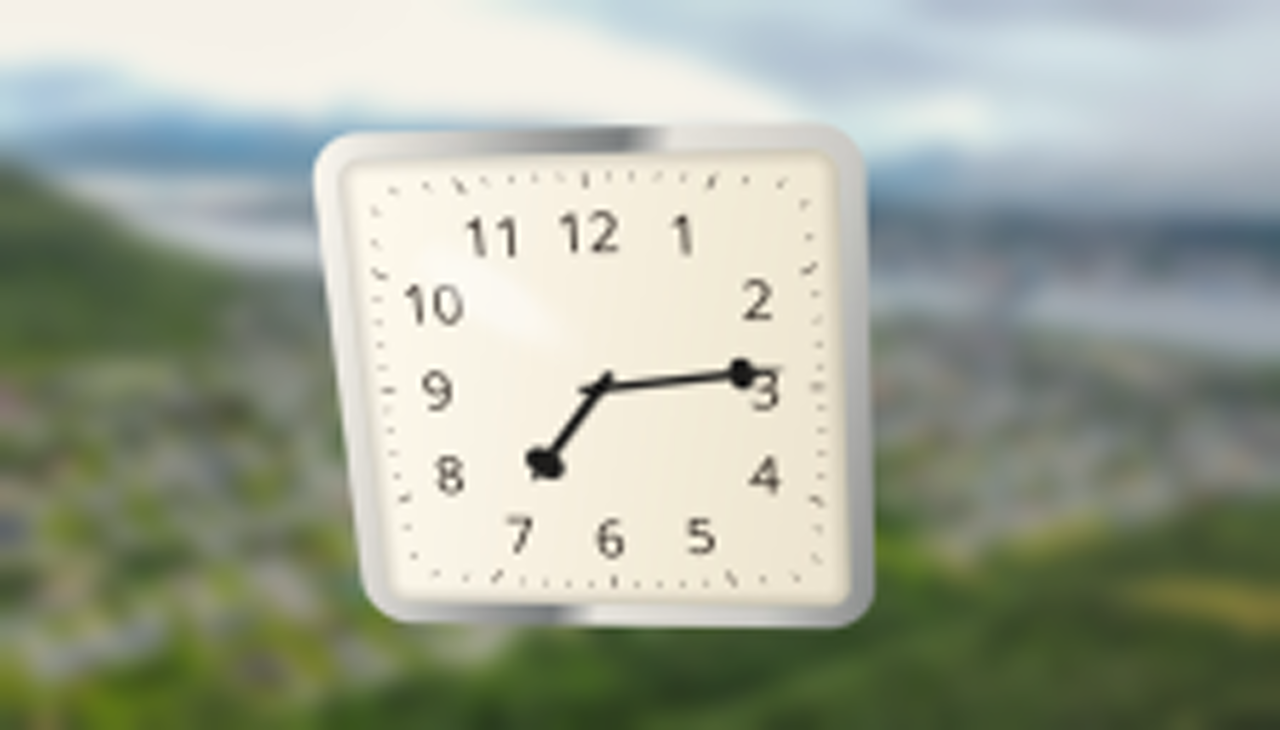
**7:14**
